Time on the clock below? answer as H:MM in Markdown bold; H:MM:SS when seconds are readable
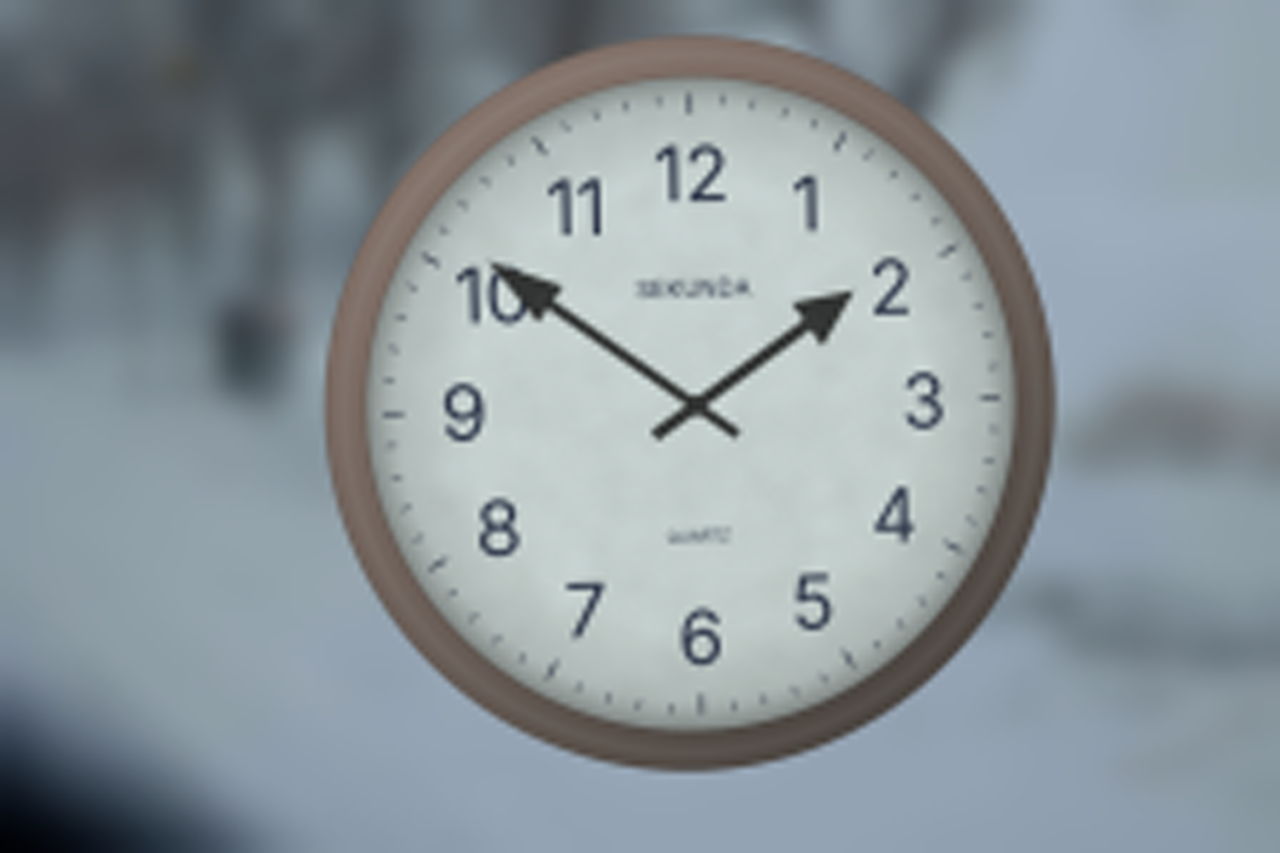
**1:51**
